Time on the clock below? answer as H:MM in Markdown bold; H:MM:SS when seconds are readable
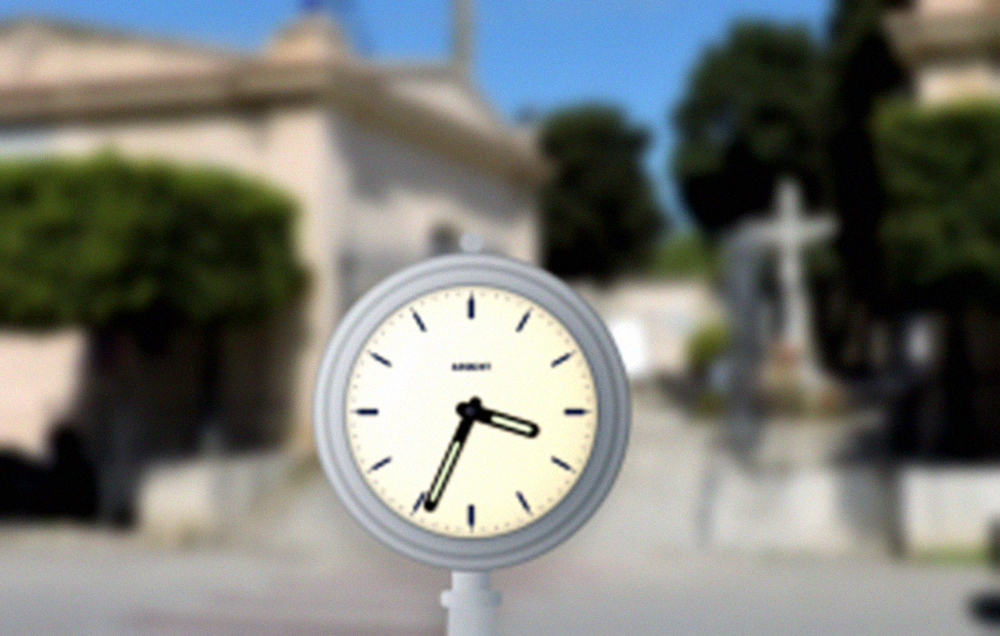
**3:34**
